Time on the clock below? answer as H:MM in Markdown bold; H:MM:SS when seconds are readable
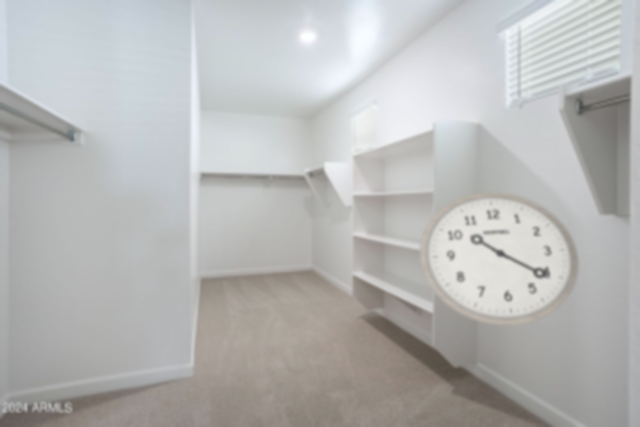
**10:21**
